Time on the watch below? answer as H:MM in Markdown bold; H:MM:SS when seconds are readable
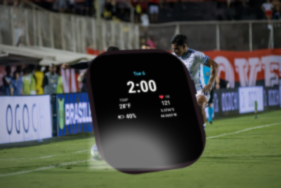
**2:00**
